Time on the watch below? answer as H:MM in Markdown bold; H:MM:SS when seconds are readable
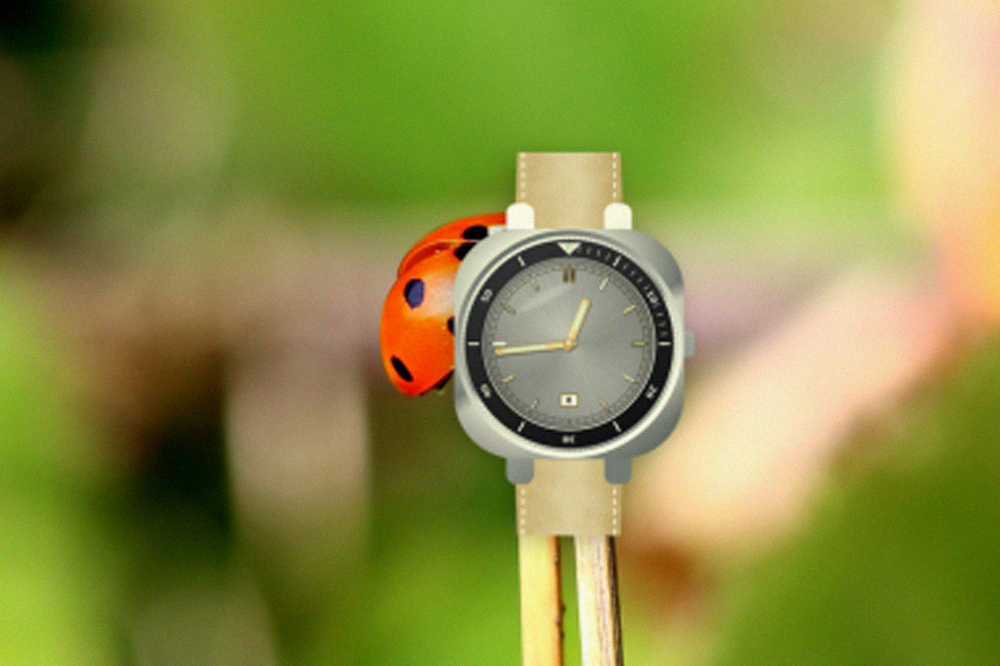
**12:44**
